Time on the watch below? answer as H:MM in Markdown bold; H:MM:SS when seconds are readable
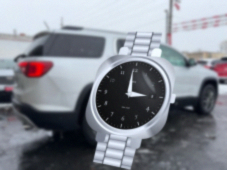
**2:59**
